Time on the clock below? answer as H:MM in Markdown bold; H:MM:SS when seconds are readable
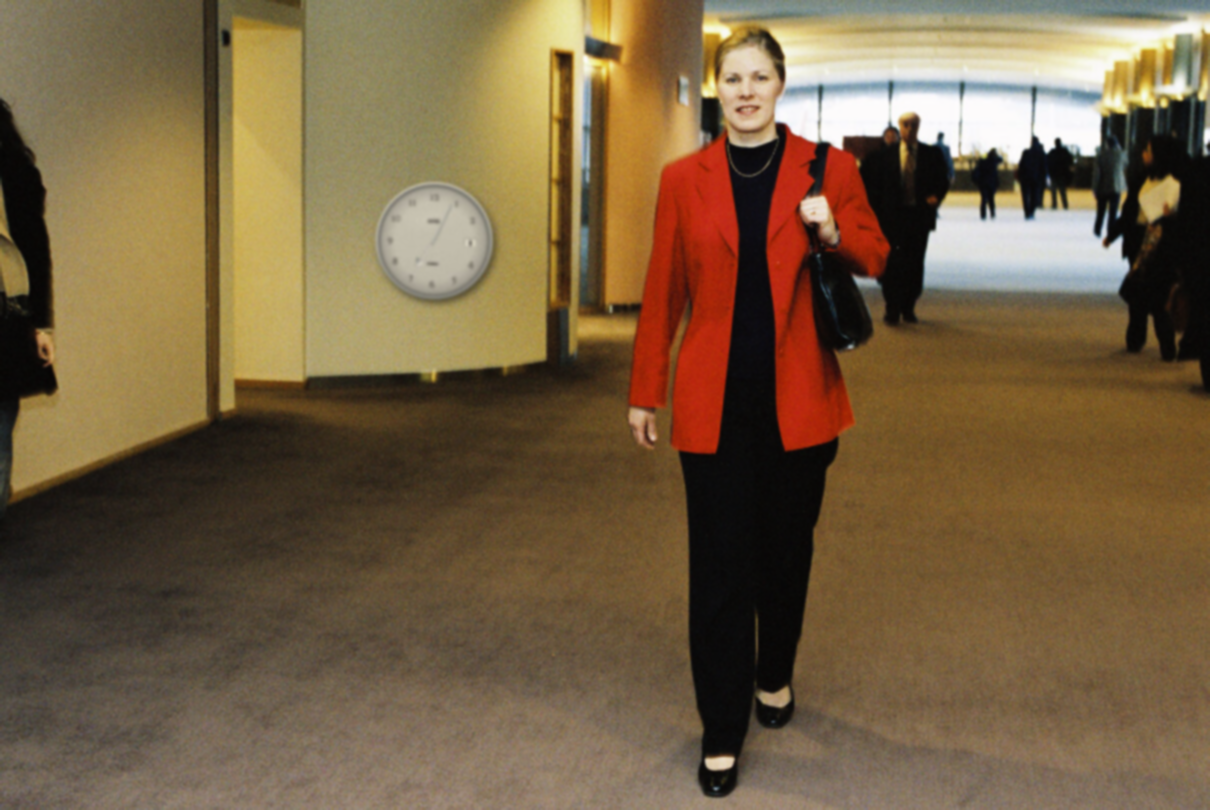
**7:04**
